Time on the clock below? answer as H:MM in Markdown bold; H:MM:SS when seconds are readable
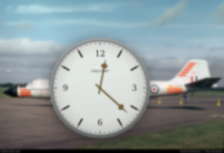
**12:22**
